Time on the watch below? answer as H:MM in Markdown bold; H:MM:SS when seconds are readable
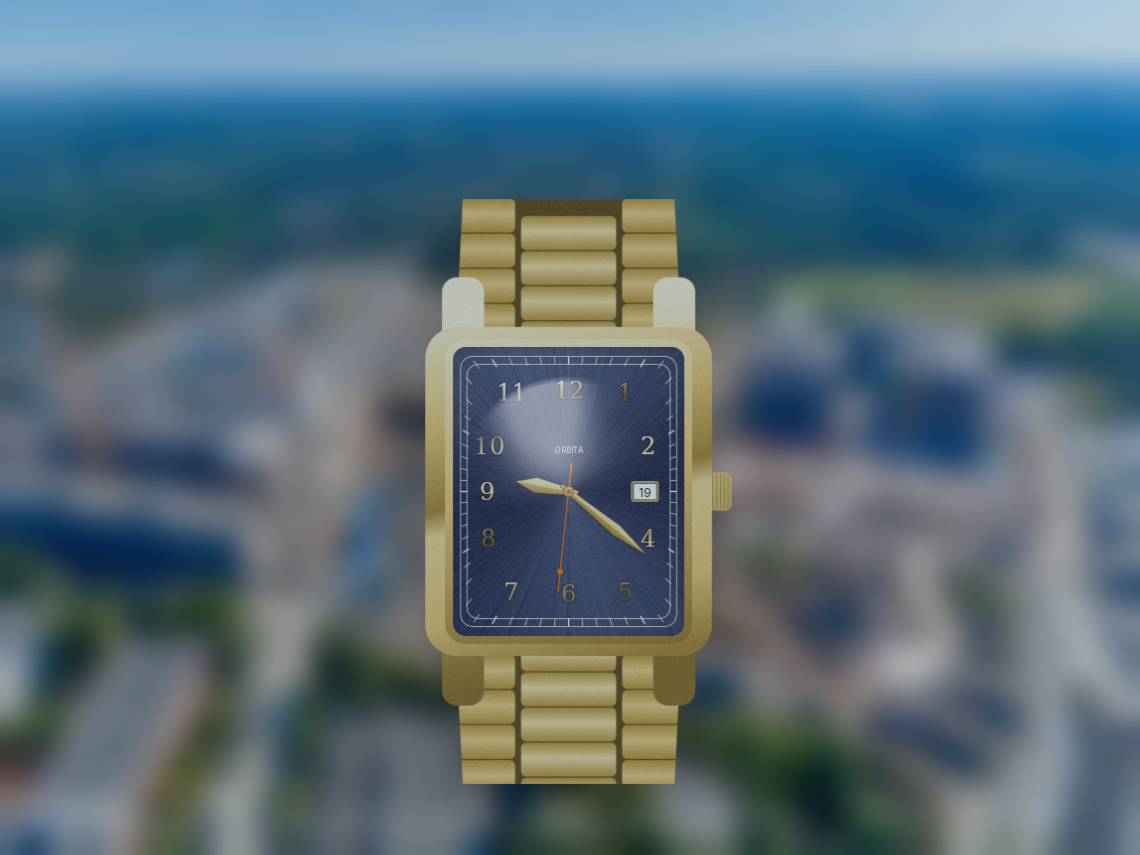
**9:21:31**
